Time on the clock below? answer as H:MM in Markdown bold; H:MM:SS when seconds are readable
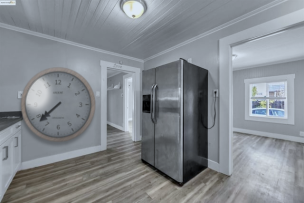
**7:38**
